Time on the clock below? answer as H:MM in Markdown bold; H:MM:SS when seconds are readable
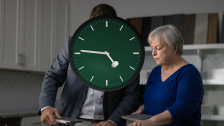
**4:46**
